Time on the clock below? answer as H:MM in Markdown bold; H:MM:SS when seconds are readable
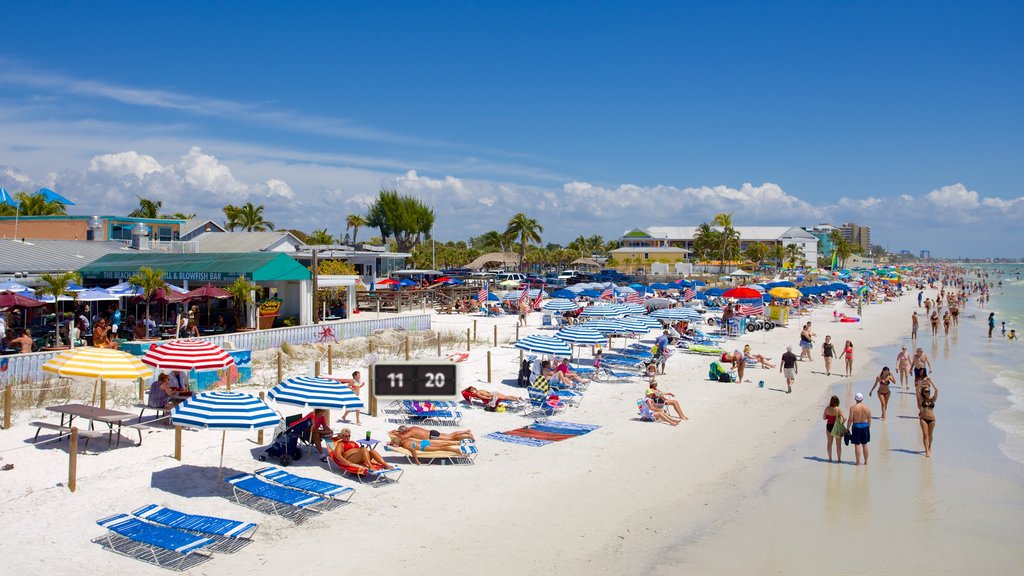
**11:20**
